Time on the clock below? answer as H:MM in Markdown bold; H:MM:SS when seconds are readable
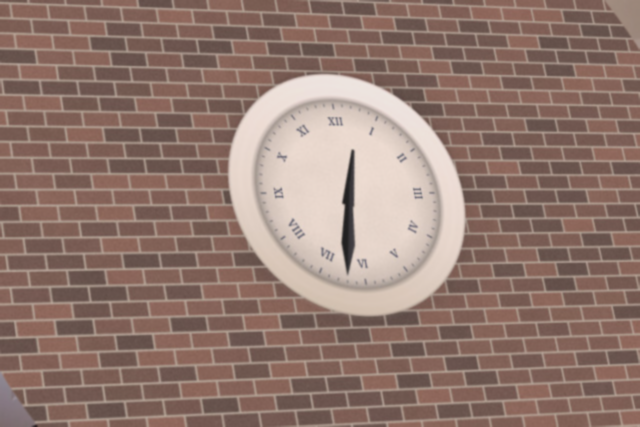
**12:32**
